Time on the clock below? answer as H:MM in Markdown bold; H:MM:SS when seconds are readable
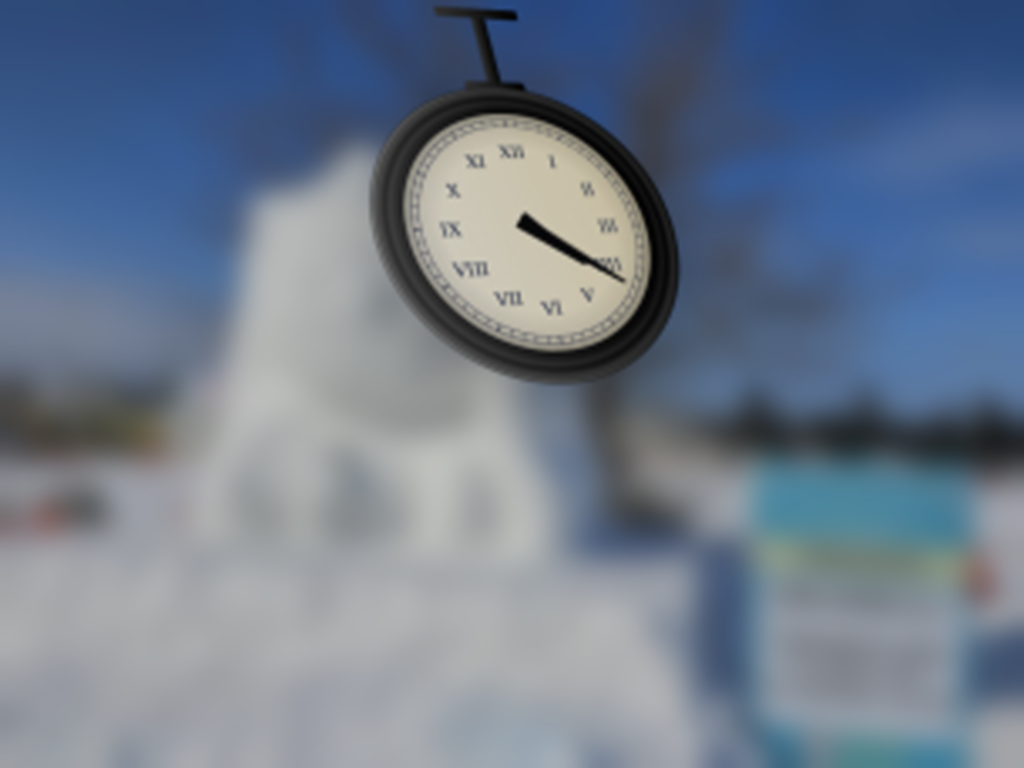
**4:21**
